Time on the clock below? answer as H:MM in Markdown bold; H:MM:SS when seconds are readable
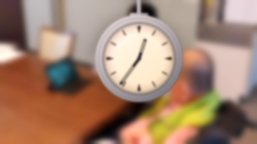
**12:36**
